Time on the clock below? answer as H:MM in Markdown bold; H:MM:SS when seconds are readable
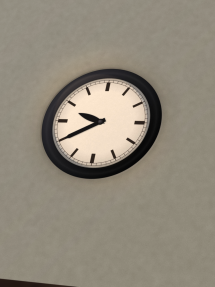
**9:40**
